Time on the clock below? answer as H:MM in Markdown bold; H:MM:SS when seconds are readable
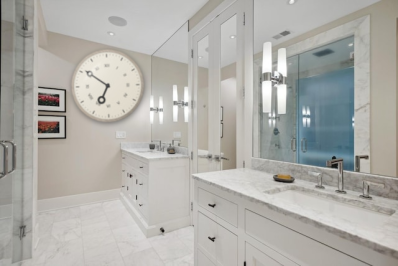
**6:51**
